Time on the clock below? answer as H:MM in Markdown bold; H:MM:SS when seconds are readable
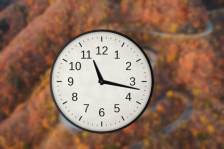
**11:17**
